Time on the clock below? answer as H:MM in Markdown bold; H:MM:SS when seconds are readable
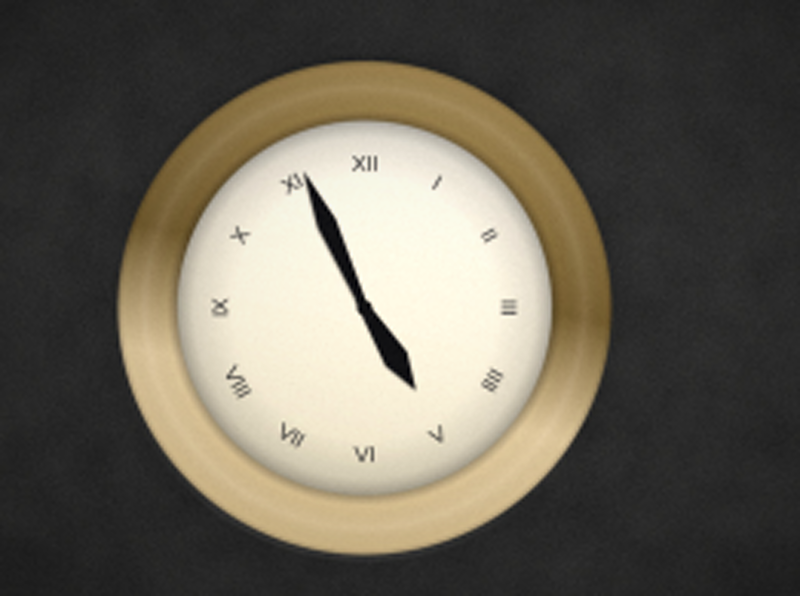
**4:56**
